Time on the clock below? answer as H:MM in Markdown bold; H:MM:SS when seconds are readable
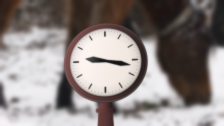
**9:17**
